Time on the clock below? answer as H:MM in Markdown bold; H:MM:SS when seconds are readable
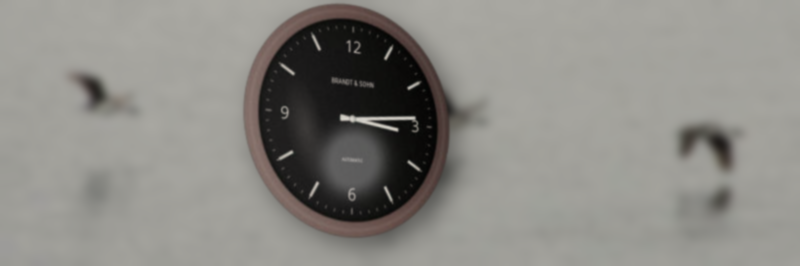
**3:14**
